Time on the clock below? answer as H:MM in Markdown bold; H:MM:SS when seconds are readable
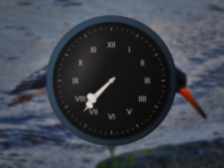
**7:37**
